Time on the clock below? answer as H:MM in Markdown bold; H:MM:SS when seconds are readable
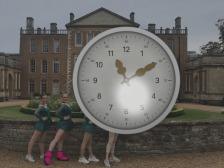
**11:10**
